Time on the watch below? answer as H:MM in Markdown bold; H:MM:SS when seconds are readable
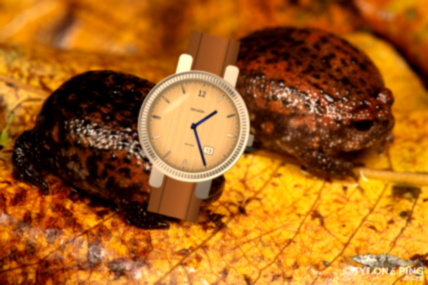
**1:25**
